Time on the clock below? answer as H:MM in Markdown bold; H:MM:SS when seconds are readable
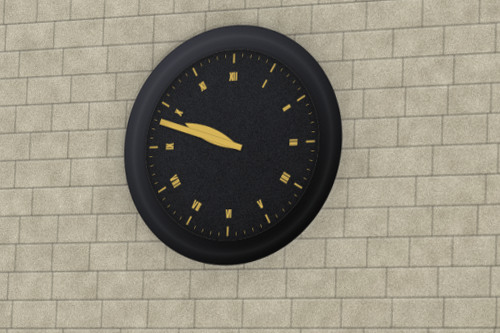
**9:48**
